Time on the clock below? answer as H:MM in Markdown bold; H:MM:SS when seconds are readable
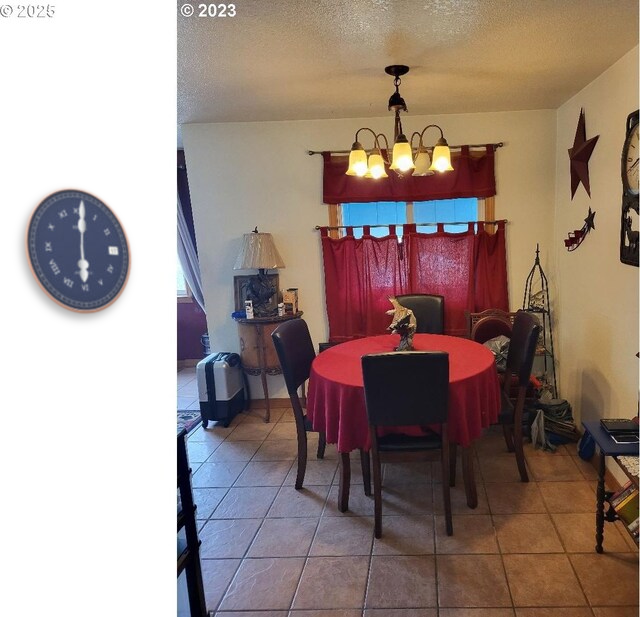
**6:01**
